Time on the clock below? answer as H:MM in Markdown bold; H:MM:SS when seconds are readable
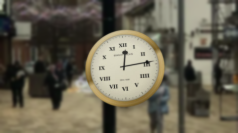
**12:14**
